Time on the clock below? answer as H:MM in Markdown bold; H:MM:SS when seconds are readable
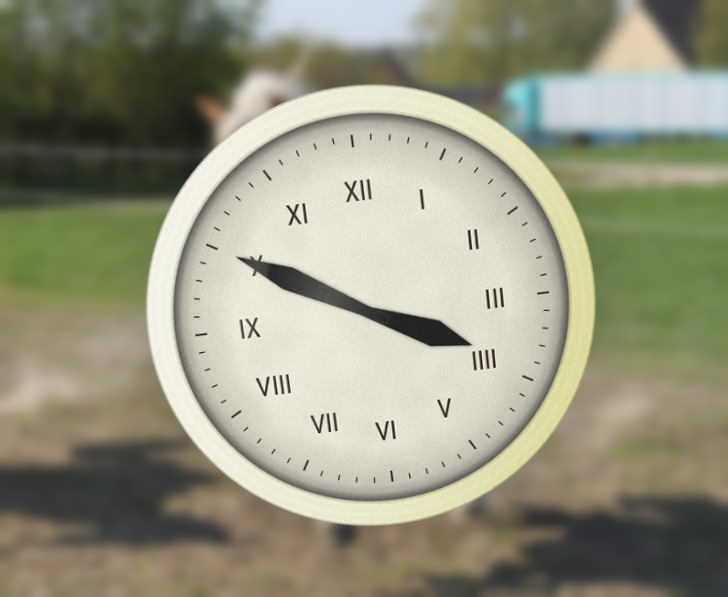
**3:50**
